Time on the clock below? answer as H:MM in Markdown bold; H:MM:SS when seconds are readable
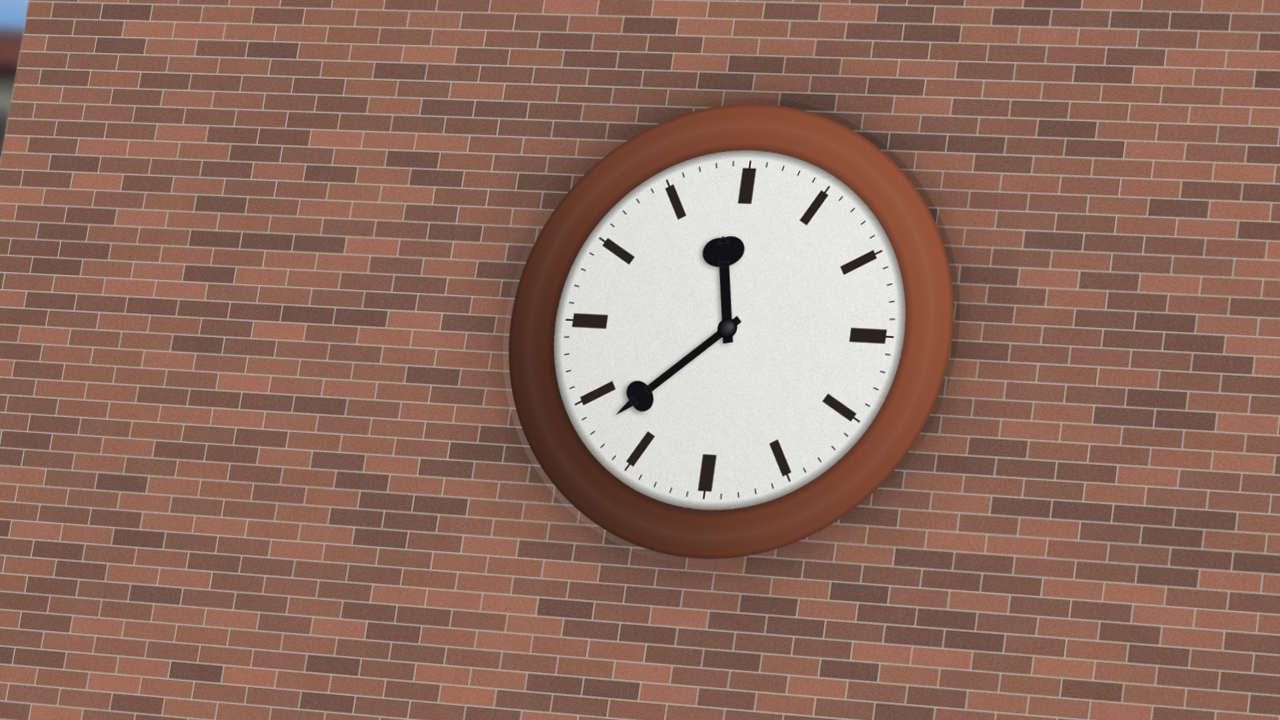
**11:38**
